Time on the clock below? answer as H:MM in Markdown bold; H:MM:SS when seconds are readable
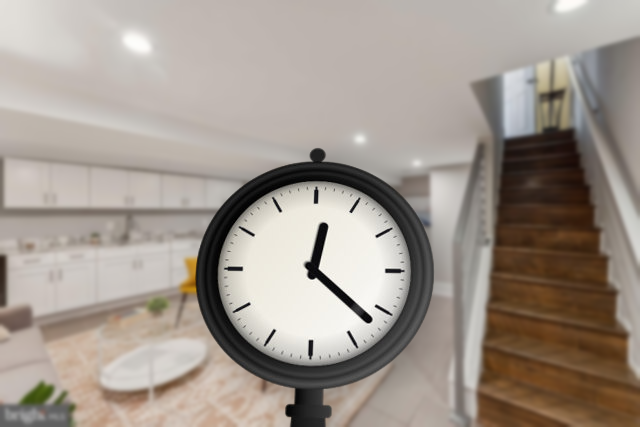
**12:22**
